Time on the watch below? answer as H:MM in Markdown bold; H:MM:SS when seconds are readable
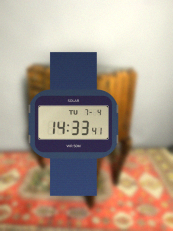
**14:33:41**
